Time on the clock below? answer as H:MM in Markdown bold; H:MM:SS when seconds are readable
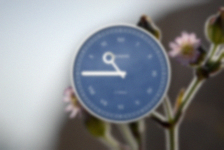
**10:45**
